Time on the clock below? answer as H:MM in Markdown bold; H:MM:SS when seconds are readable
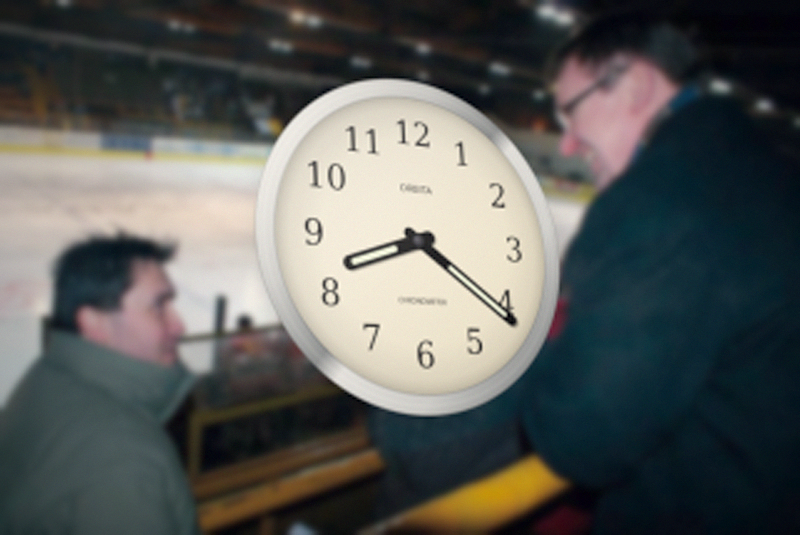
**8:21**
